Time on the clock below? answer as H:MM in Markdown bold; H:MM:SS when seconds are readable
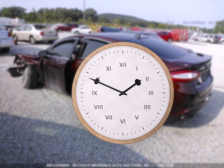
**1:49**
